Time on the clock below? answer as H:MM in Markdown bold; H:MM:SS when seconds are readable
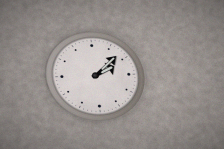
**2:08**
